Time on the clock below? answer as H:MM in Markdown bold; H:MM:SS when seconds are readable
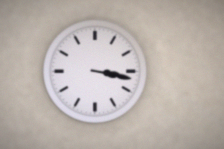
**3:17**
